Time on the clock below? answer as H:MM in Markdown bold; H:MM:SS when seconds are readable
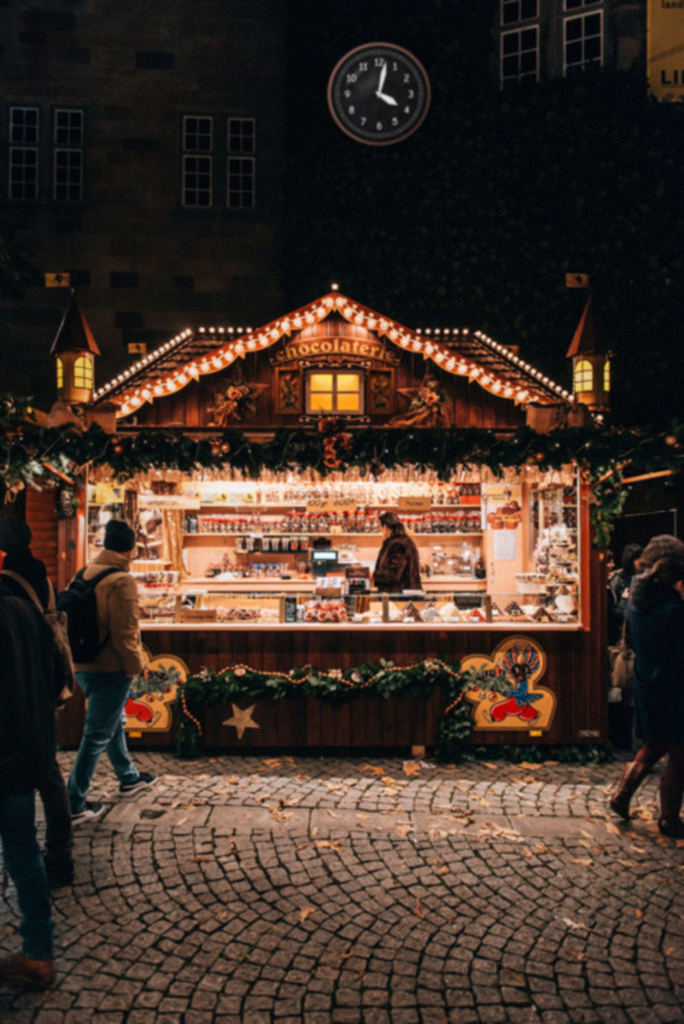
**4:02**
